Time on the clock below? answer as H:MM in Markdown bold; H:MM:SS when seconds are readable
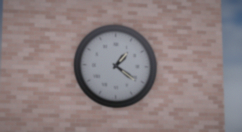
**1:21**
